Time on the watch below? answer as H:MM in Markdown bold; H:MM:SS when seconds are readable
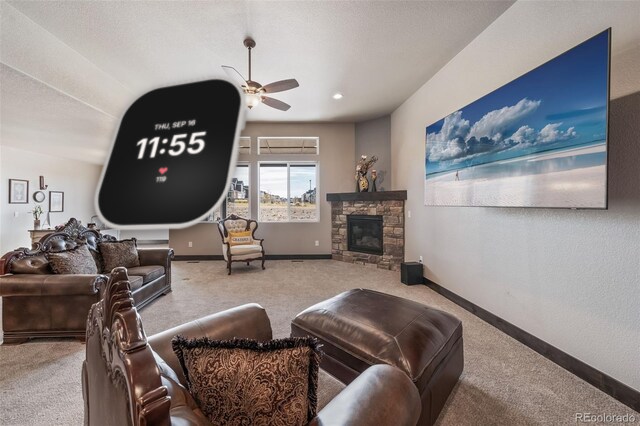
**11:55**
